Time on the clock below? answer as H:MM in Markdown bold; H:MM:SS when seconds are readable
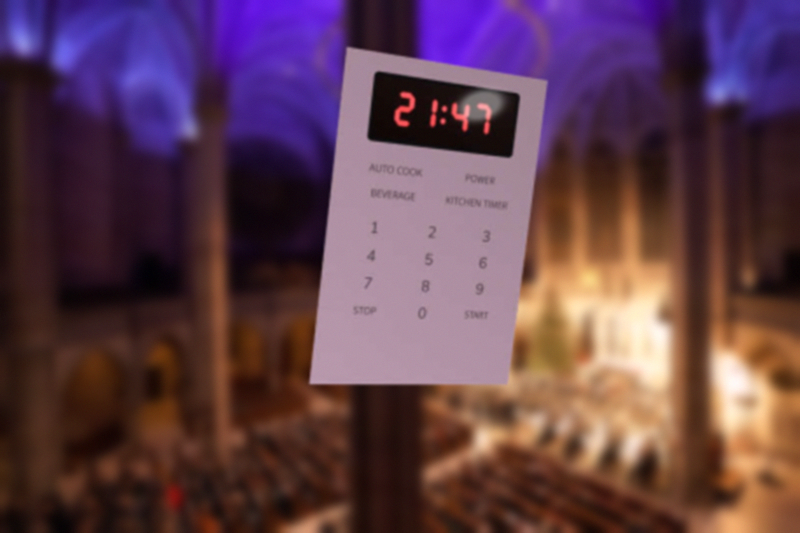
**21:47**
